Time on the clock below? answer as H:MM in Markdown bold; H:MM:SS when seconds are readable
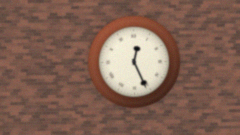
**12:26**
